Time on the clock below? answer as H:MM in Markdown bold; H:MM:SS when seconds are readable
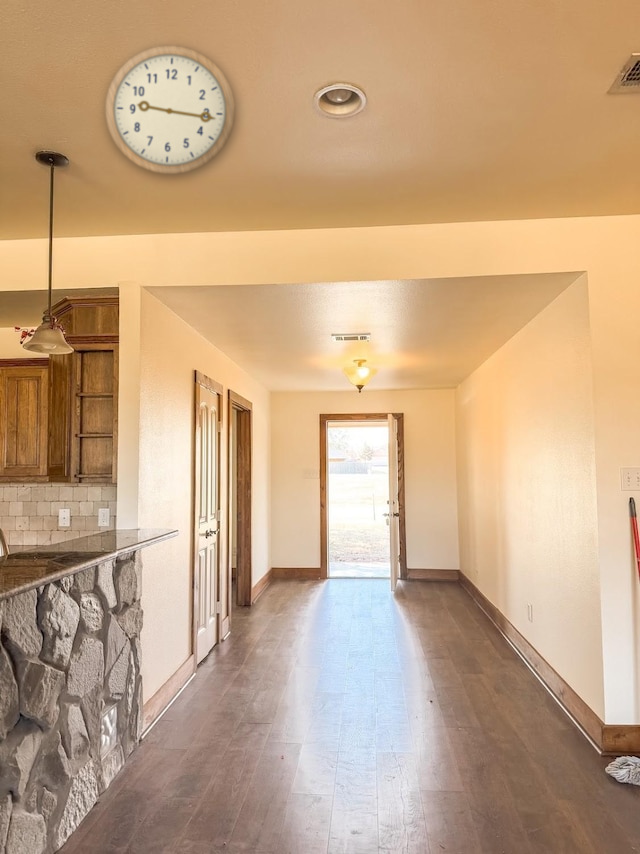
**9:16**
